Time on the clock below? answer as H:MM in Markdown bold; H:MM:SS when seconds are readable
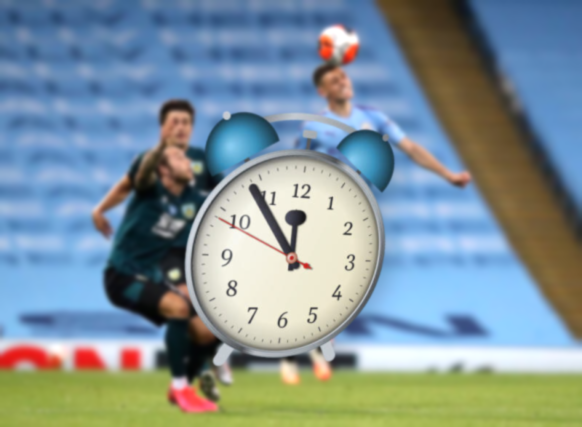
**11:53:49**
